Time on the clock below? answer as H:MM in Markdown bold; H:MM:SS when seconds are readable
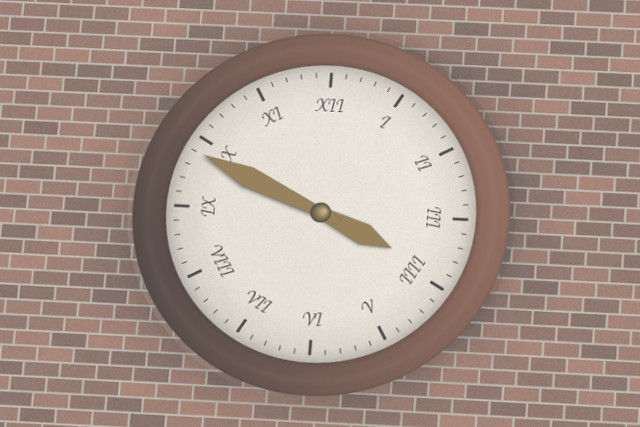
**3:49**
